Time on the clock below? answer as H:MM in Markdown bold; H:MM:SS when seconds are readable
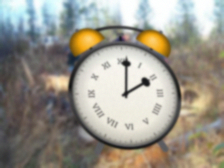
**2:01**
